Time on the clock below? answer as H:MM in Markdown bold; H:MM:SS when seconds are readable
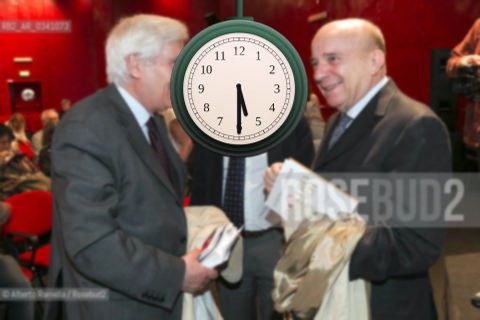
**5:30**
